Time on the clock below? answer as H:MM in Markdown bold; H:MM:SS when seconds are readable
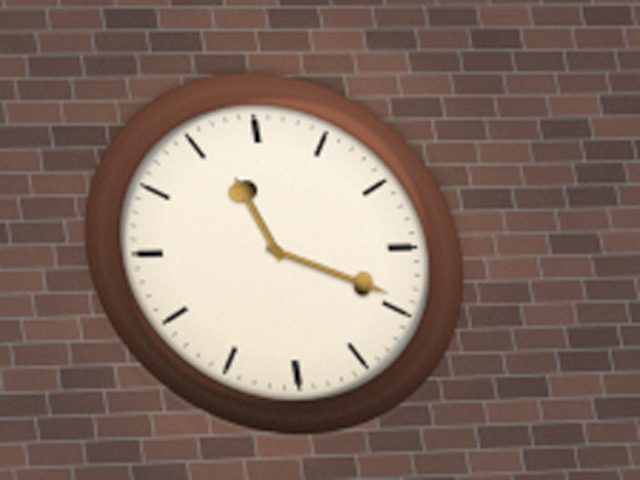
**11:19**
